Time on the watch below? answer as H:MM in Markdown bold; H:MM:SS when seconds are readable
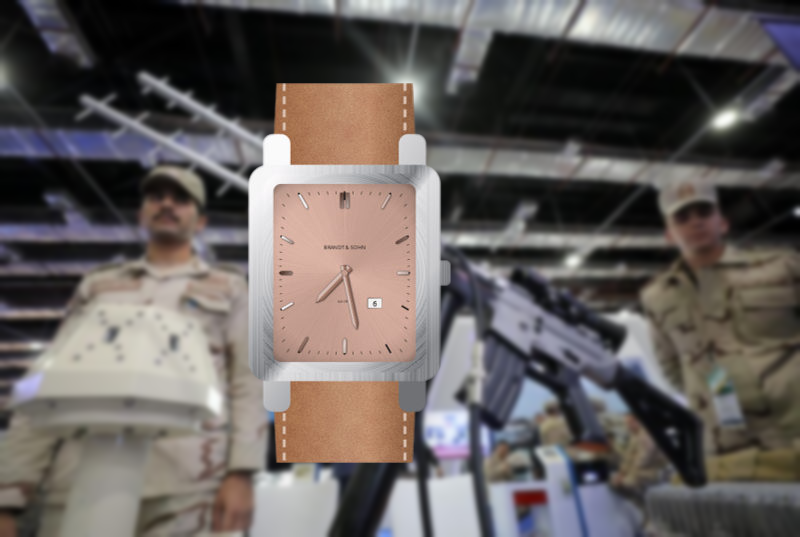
**7:28**
